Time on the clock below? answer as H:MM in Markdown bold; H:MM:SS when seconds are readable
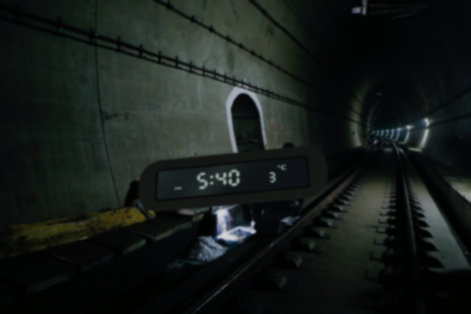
**5:40**
